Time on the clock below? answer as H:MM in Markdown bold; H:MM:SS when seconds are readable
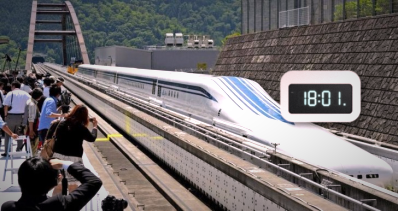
**18:01**
